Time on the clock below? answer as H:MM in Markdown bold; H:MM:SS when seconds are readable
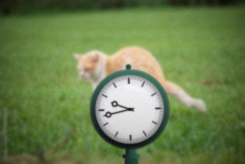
**9:43**
